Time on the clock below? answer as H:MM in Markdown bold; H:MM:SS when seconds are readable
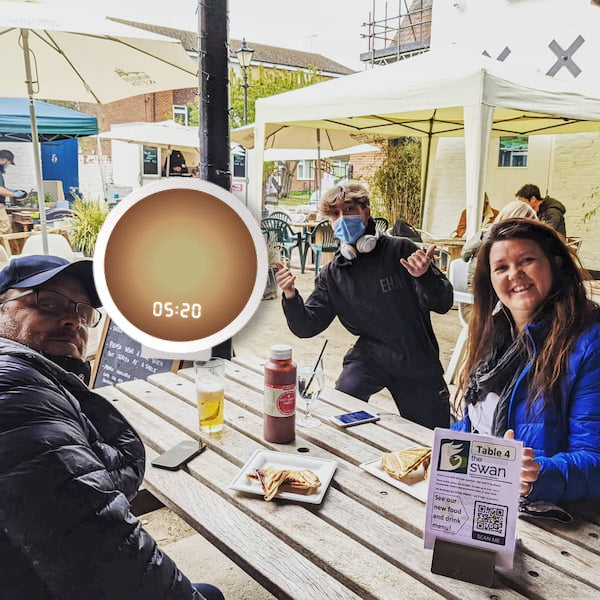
**5:20**
